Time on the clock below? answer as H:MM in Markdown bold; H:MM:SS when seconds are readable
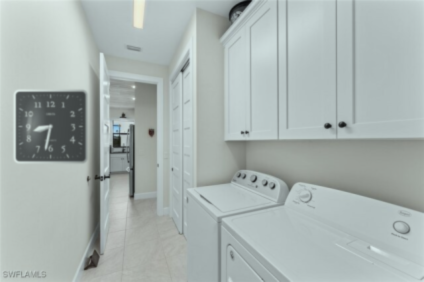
**8:32**
